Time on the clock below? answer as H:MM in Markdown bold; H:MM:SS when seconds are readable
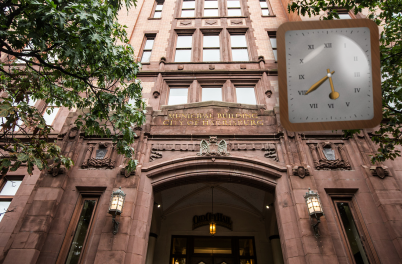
**5:39**
